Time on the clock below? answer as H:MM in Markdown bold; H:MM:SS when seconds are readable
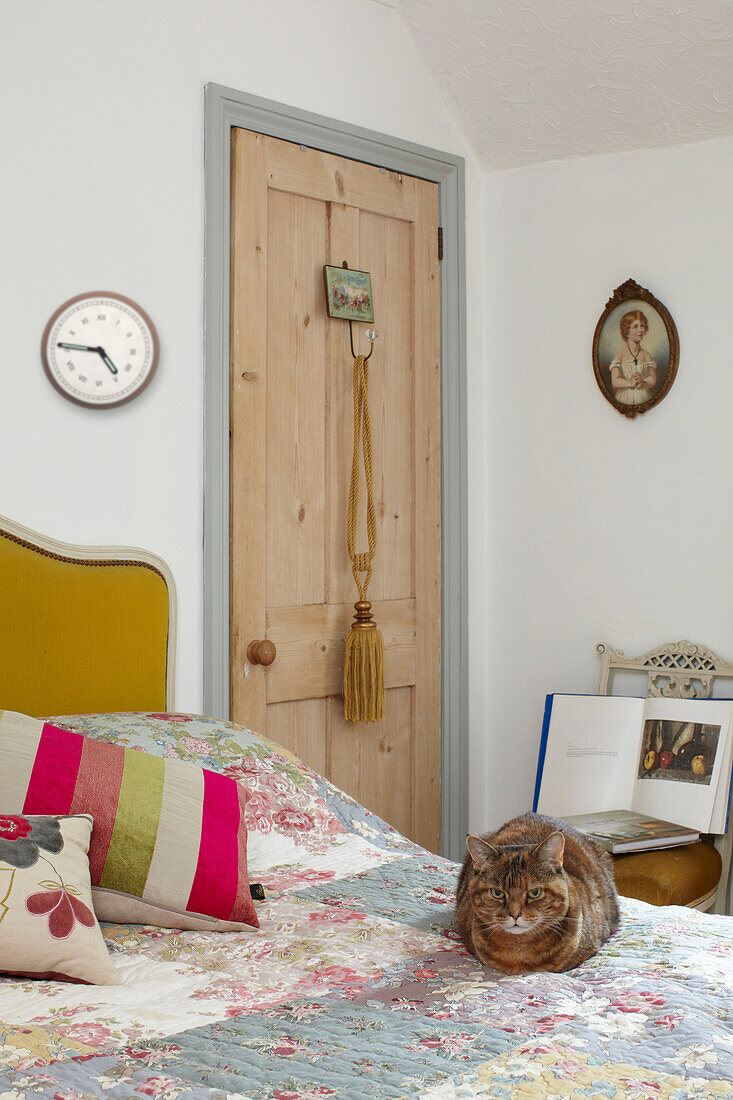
**4:46**
